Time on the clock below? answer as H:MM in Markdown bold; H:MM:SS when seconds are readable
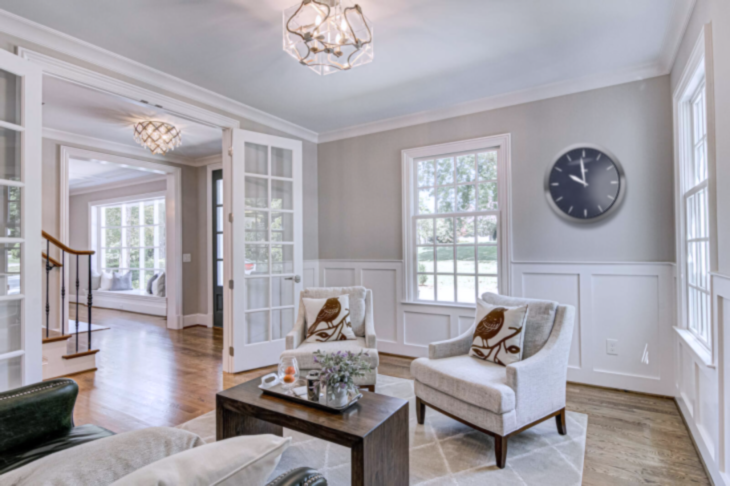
**9:59**
